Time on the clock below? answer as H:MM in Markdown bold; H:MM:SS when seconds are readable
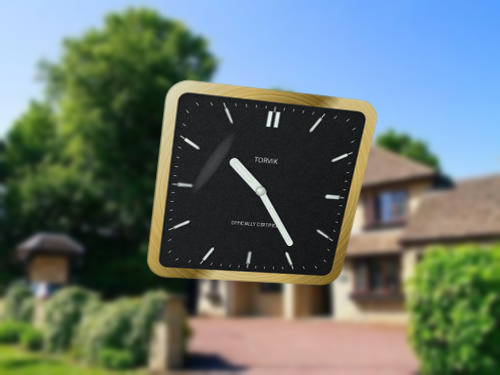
**10:24**
